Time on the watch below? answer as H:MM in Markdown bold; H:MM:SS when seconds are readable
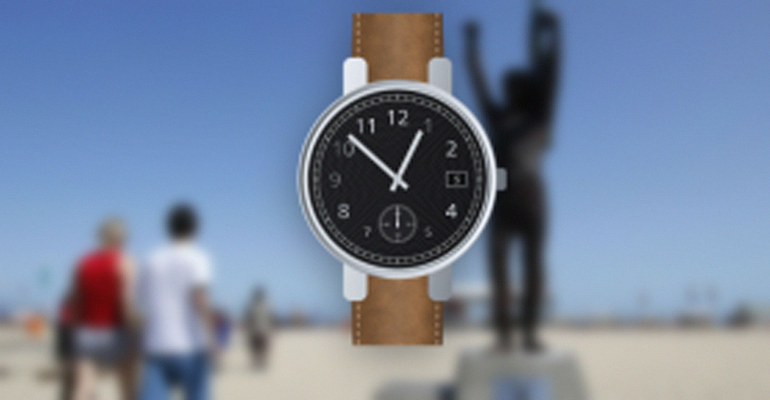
**12:52**
